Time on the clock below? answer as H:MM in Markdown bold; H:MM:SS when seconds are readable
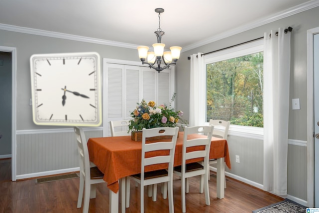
**6:18**
